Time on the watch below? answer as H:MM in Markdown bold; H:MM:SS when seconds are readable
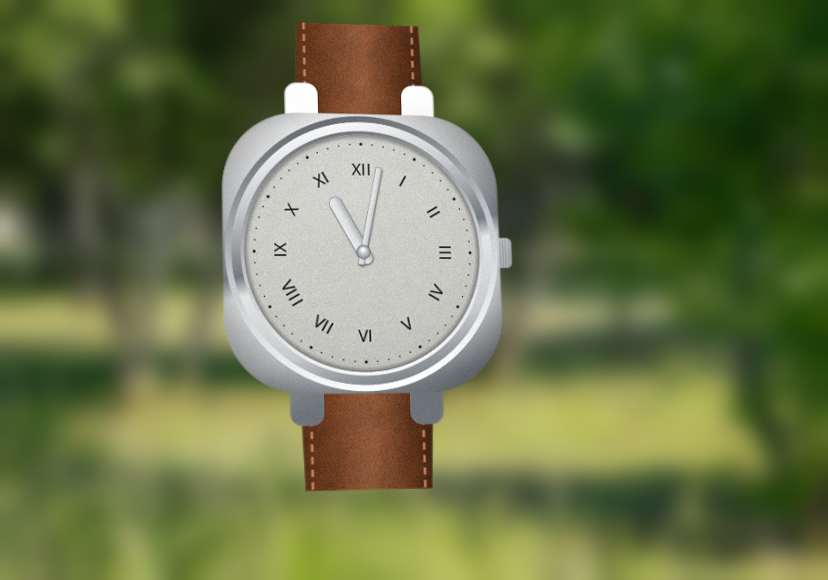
**11:02**
